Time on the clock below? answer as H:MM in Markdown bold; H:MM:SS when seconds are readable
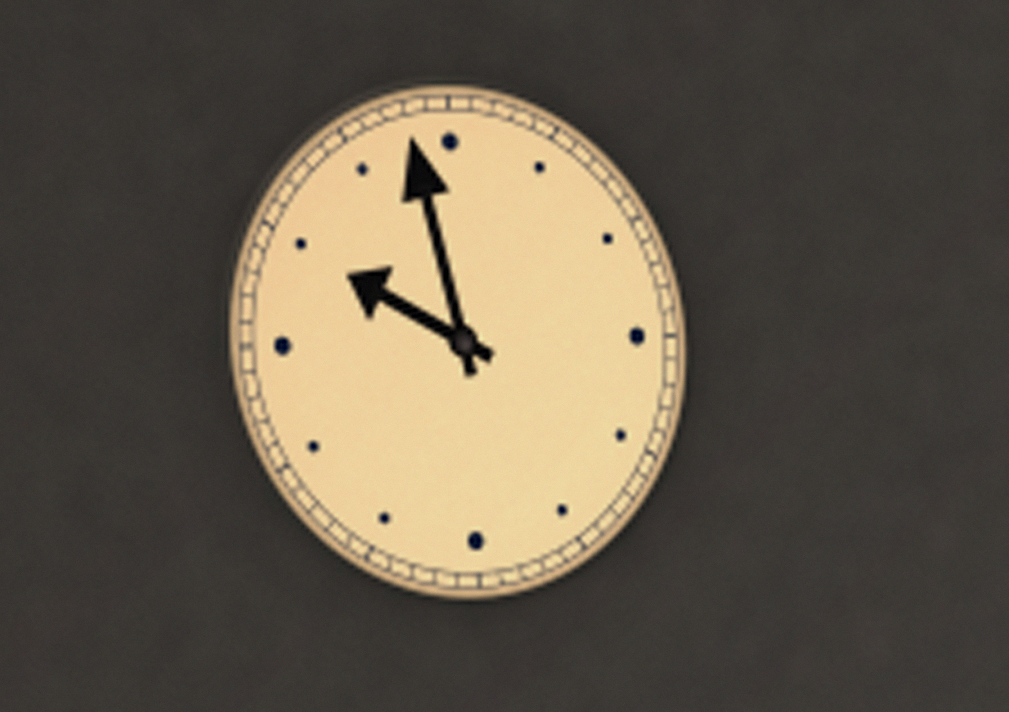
**9:58**
